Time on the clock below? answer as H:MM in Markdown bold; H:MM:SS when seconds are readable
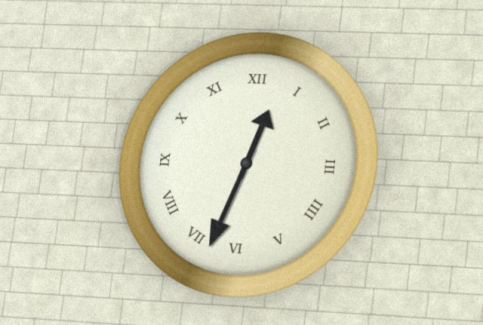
**12:33**
